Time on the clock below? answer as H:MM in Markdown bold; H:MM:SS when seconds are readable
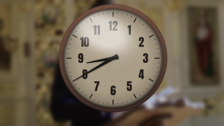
**8:40**
